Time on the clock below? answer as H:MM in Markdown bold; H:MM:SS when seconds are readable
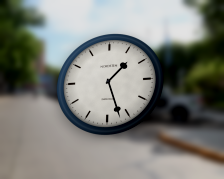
**1:27**
